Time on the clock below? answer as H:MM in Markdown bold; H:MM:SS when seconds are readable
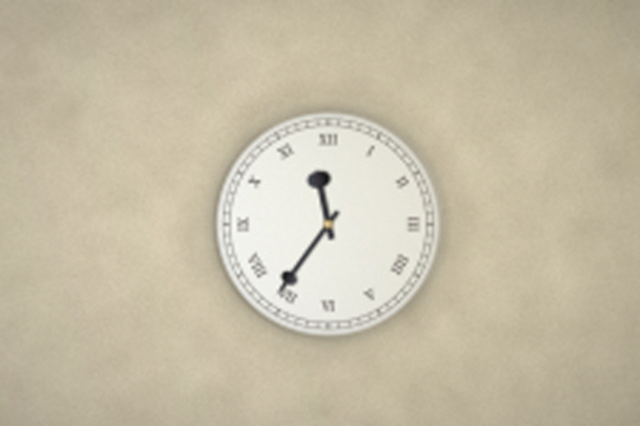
**11:36**
